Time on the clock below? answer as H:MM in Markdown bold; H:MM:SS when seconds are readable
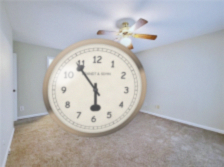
**5:54**
